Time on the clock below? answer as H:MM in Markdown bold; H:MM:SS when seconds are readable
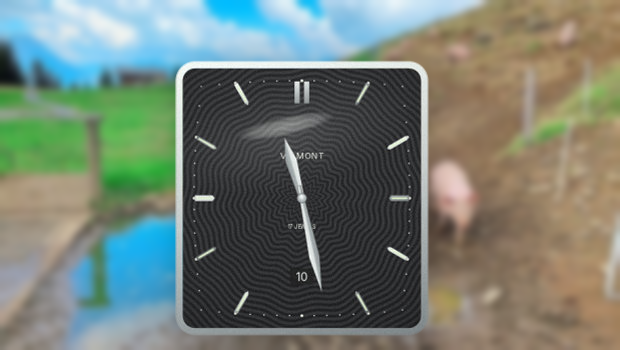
**11:28**
